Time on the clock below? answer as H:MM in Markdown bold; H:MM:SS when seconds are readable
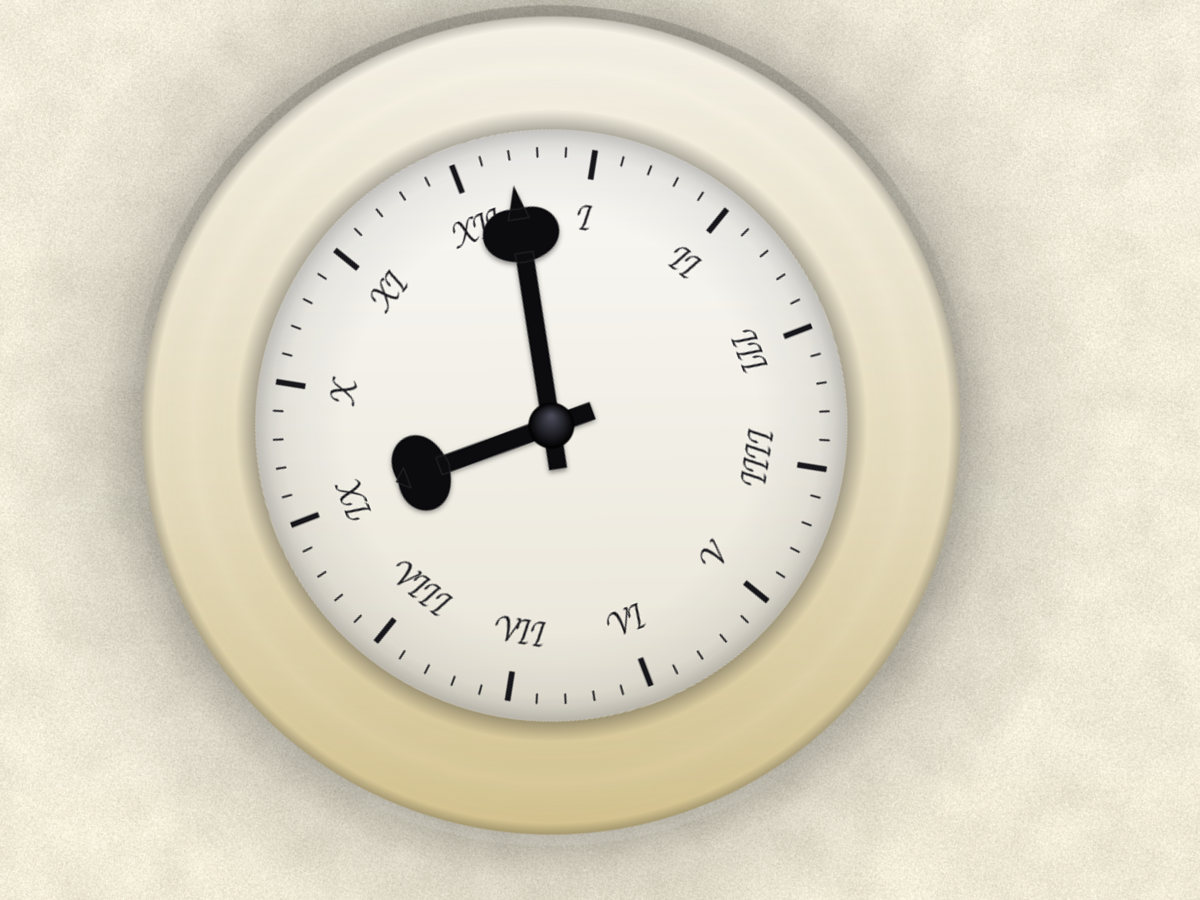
**9:02**
